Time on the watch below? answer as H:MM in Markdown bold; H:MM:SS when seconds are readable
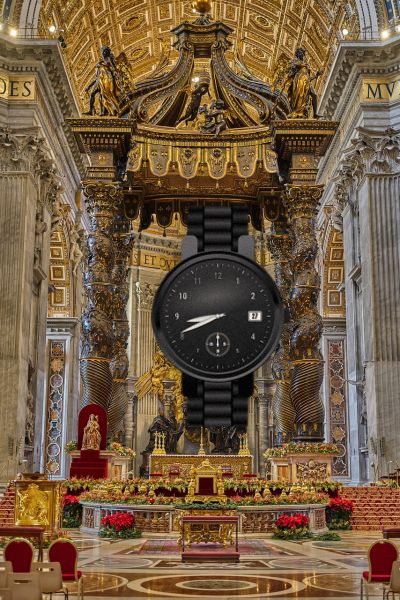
**8:41**
